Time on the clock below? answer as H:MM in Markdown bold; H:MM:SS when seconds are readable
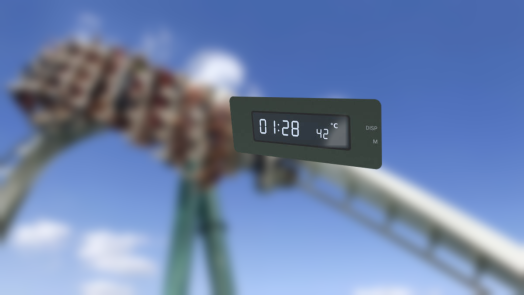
**1:28**
